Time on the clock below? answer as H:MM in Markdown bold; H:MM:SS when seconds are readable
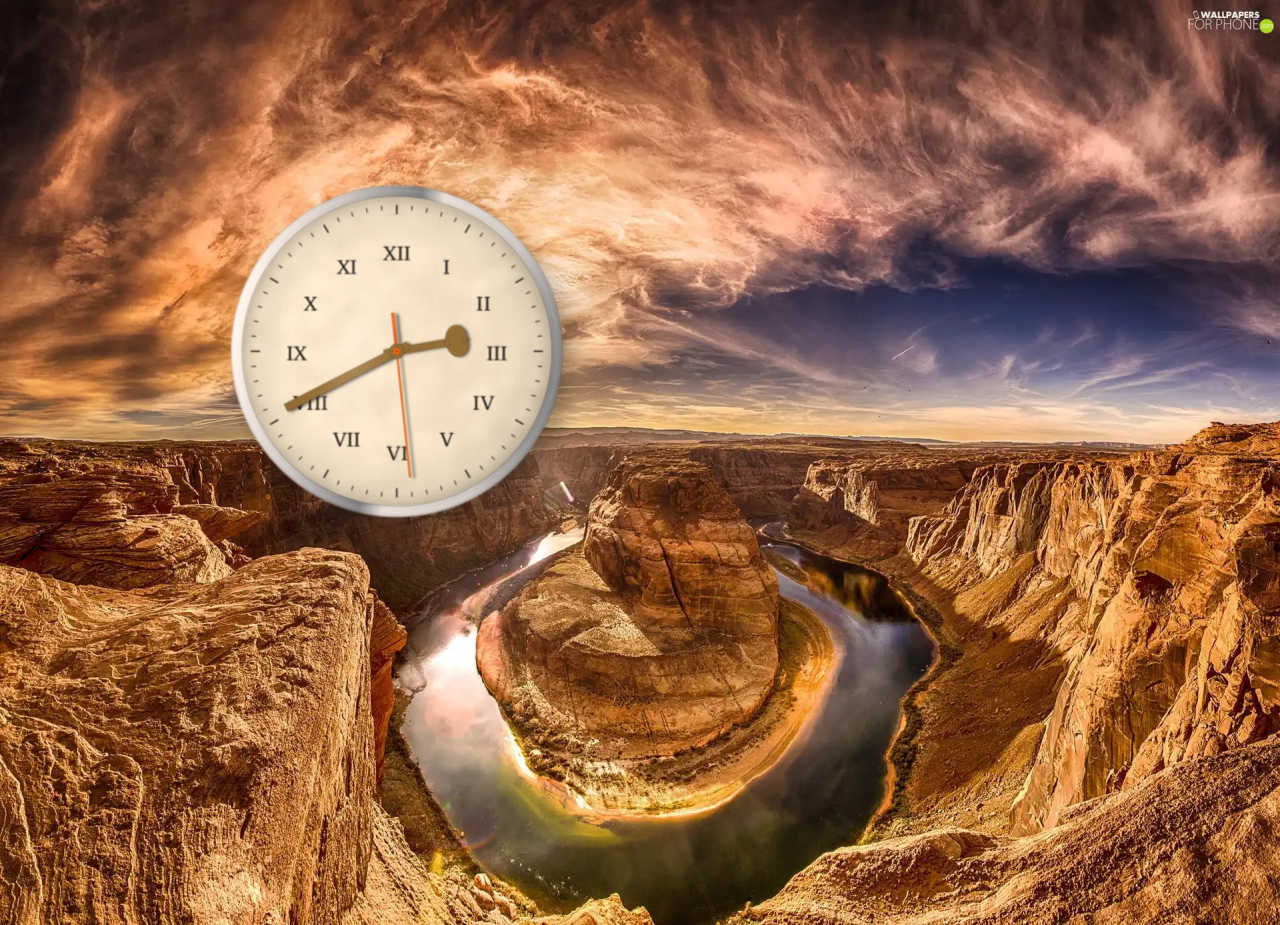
**2:40:29**
